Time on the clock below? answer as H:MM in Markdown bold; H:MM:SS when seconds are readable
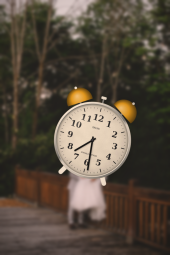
**7:29**
